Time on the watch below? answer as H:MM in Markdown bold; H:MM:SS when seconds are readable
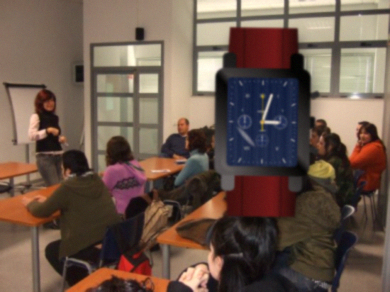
**3:03**
